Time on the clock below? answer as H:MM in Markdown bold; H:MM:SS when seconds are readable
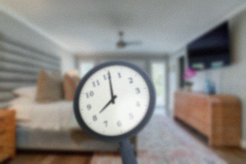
**8:01**
